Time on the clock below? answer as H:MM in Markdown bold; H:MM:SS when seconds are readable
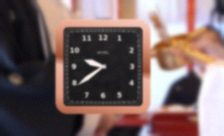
**9:39**
